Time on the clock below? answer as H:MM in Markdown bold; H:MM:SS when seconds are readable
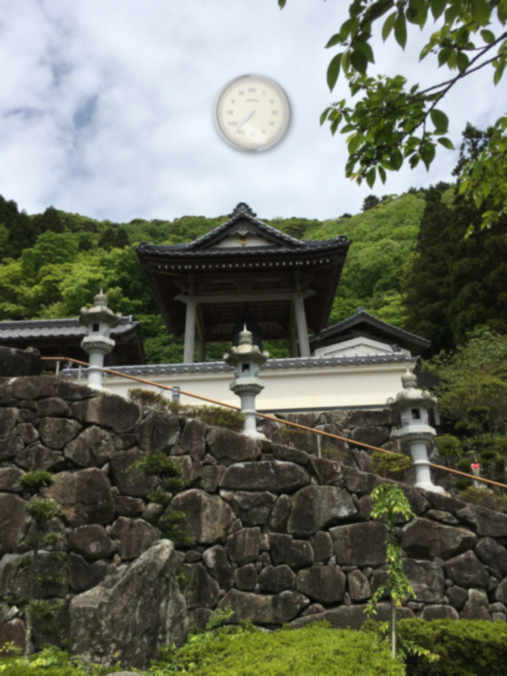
**7:37**
